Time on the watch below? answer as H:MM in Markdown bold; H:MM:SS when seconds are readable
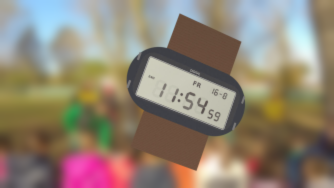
**11:54:59**
